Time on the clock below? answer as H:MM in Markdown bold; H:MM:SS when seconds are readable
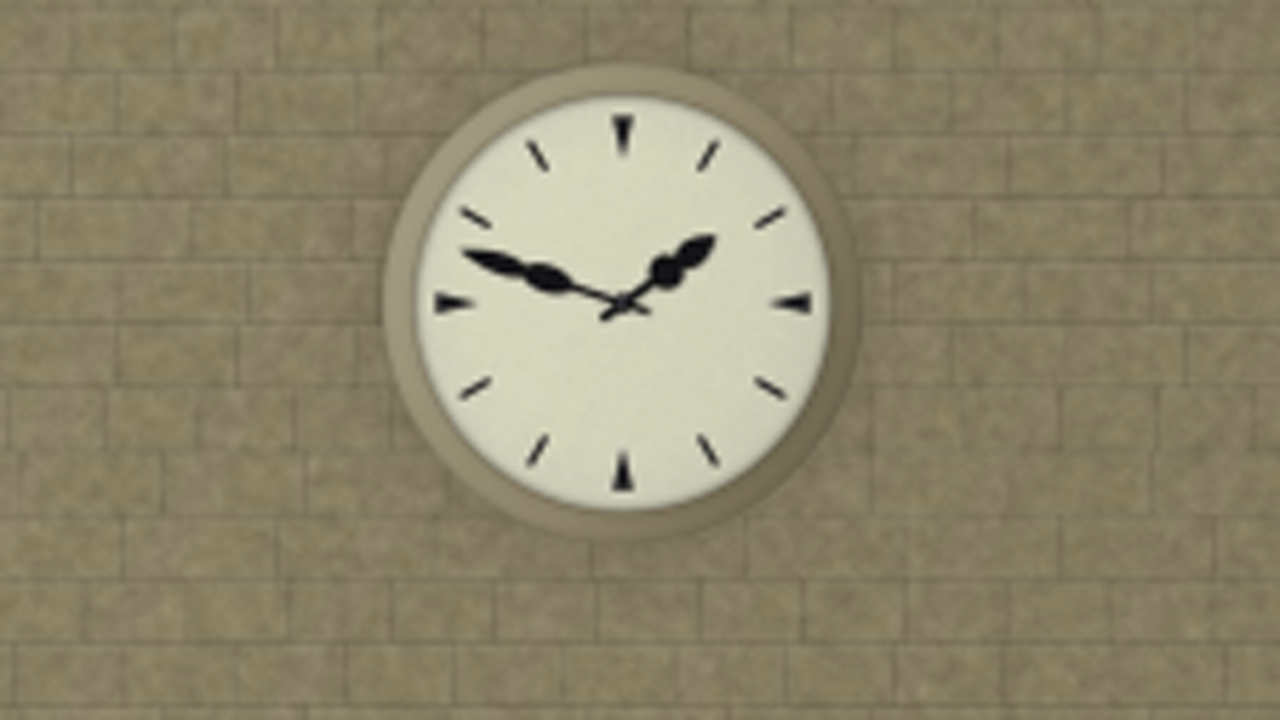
**1:48**
